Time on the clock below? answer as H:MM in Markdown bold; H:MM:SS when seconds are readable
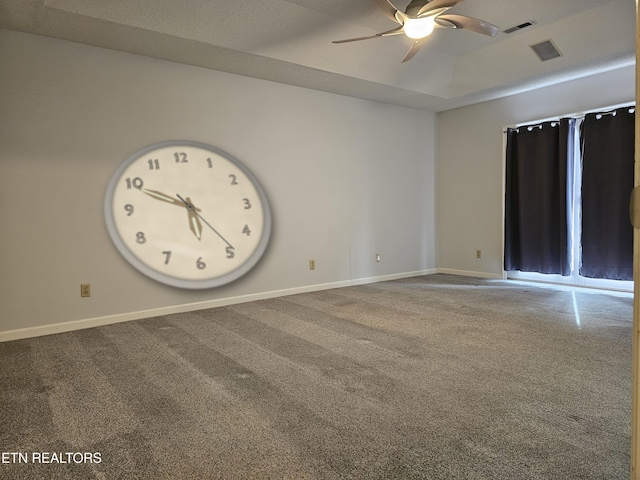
**5:49:24**
